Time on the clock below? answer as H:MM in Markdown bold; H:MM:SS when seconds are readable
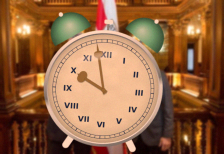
**9:58**
